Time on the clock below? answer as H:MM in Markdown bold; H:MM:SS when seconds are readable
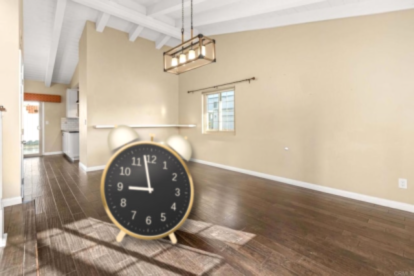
**8:58**
